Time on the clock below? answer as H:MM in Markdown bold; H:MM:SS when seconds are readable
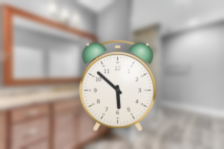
**5:52**
